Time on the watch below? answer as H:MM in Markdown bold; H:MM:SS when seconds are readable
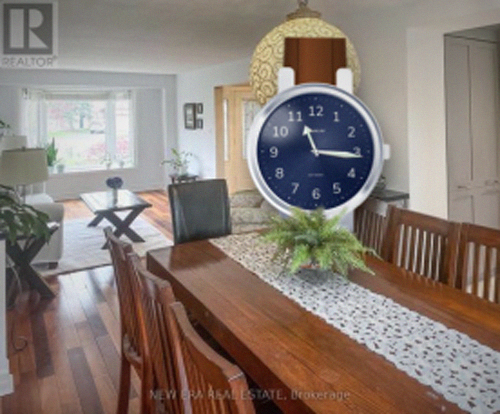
**11:16**
